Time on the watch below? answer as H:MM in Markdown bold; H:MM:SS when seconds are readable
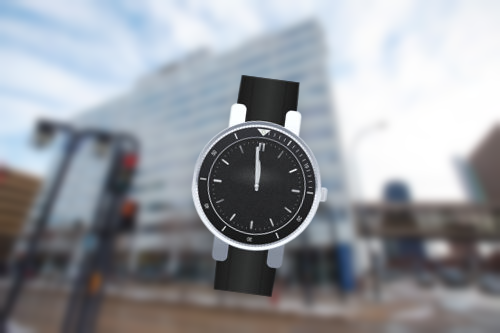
**11:59**
